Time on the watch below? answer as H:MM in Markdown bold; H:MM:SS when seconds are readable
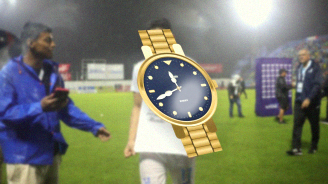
**11:42**
